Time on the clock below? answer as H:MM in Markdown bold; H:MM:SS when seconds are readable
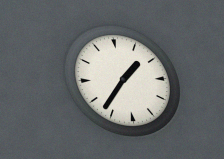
**1:37**
